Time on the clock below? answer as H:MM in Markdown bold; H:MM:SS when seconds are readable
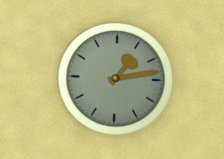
**1:13**
